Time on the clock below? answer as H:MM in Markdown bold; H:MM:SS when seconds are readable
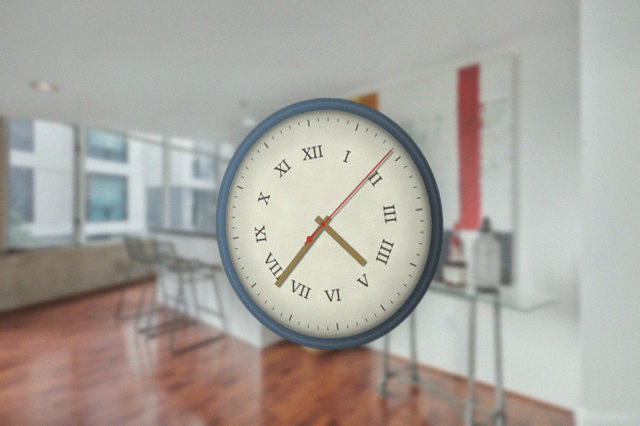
**4:38:09**
